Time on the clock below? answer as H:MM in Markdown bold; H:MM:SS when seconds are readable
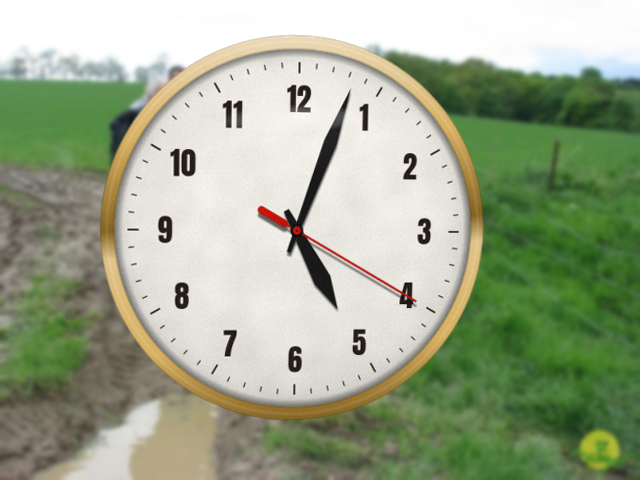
**5:03:20**
